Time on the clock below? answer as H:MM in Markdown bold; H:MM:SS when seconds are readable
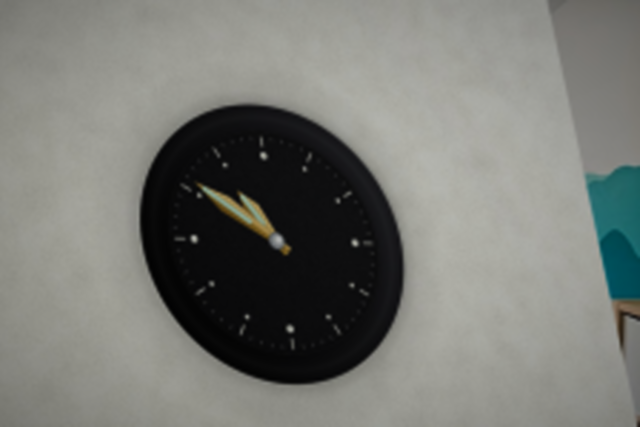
**10:51**
